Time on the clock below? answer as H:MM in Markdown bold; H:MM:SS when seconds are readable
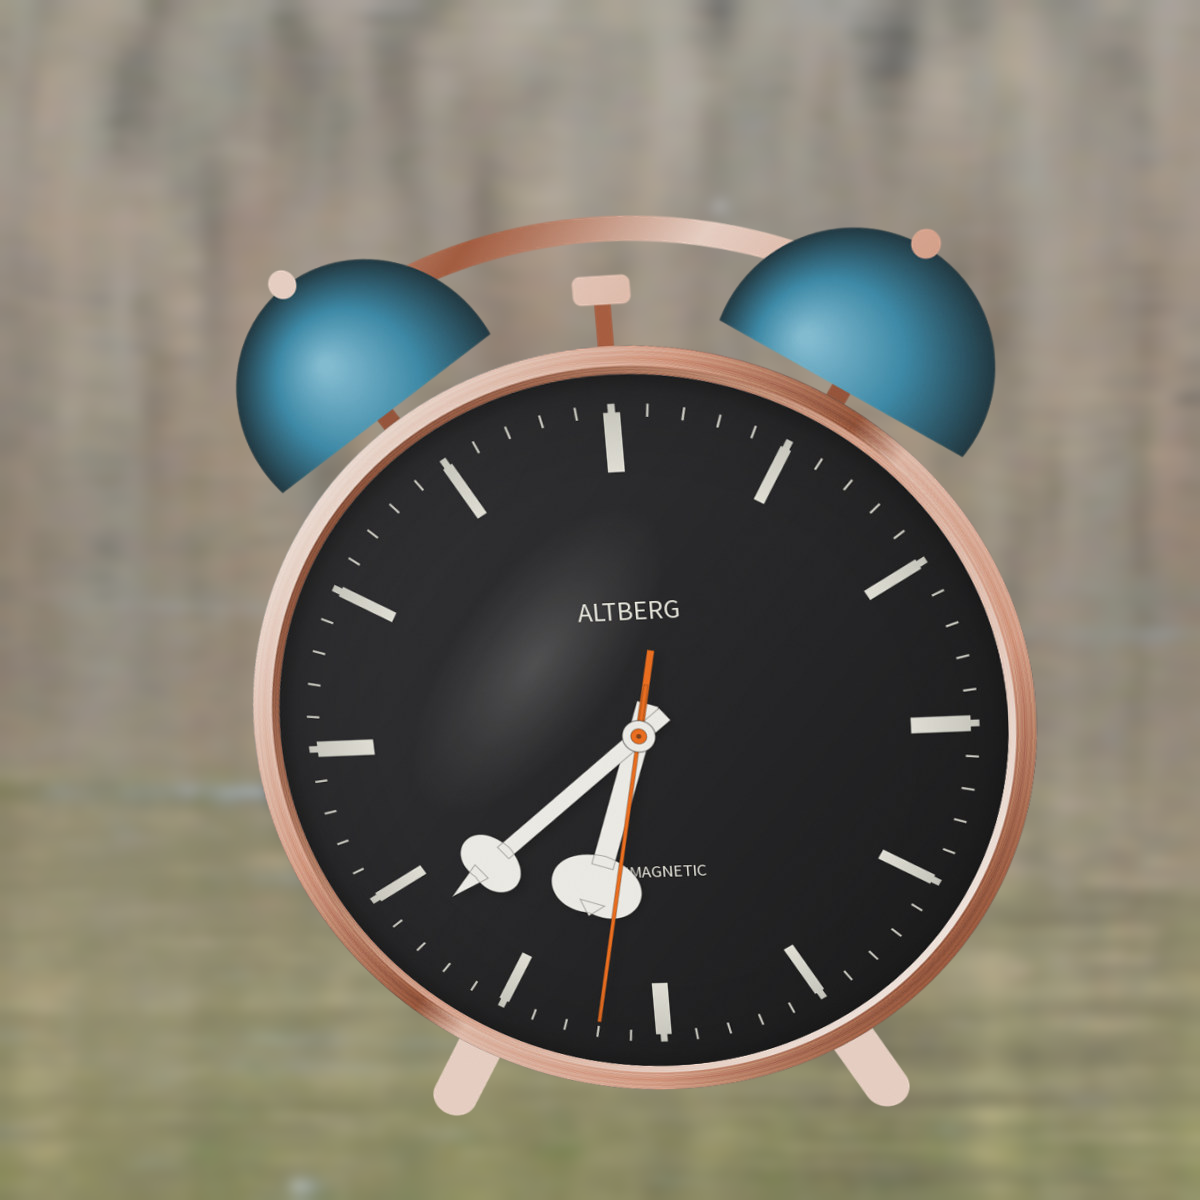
**6:38:32**
